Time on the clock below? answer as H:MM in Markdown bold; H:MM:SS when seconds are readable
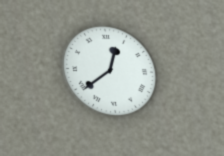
**12:39**
